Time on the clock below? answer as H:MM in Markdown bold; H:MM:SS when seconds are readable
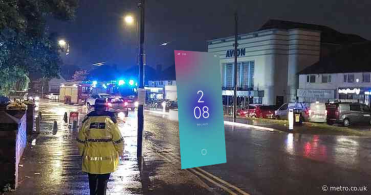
**2:08**
